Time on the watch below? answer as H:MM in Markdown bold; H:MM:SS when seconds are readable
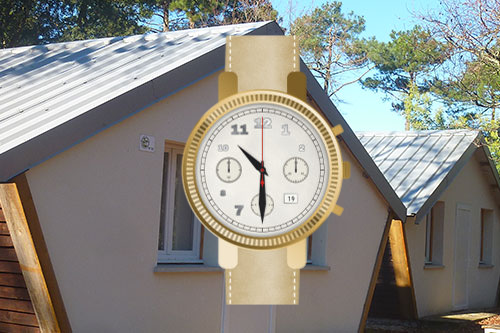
**10:30**
